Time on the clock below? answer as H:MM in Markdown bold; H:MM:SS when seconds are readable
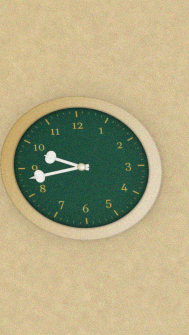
**9:43**
